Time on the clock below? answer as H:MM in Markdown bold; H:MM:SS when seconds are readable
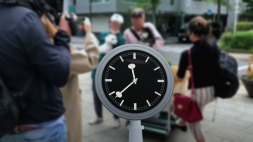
**11:38**
